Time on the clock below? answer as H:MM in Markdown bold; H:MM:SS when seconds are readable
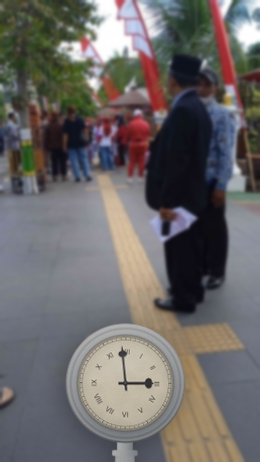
**2:59**
